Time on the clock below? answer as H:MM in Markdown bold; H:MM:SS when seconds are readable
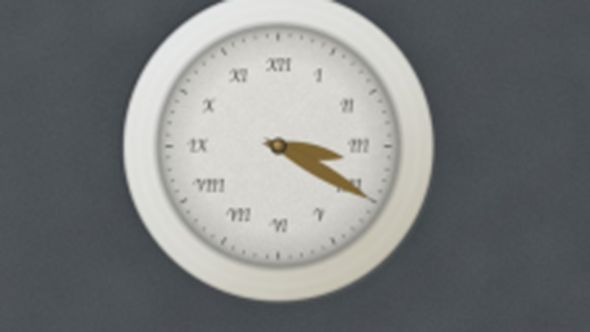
**3:20**
